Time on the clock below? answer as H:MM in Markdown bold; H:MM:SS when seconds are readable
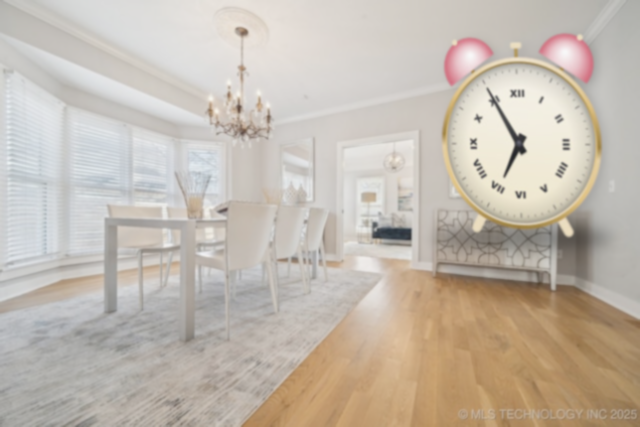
**6:55**
